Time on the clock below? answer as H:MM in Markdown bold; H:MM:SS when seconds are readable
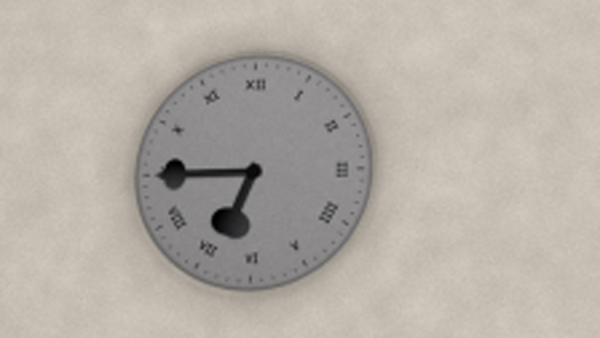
**6:45**
